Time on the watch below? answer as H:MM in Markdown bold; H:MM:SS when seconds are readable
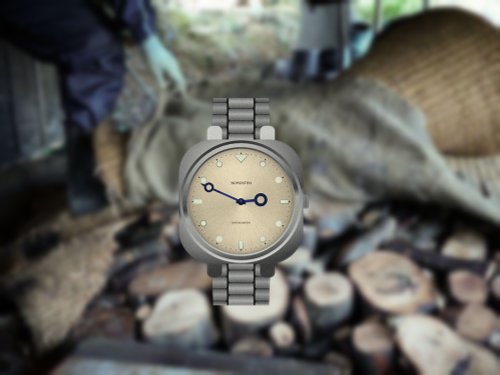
**2:49**
